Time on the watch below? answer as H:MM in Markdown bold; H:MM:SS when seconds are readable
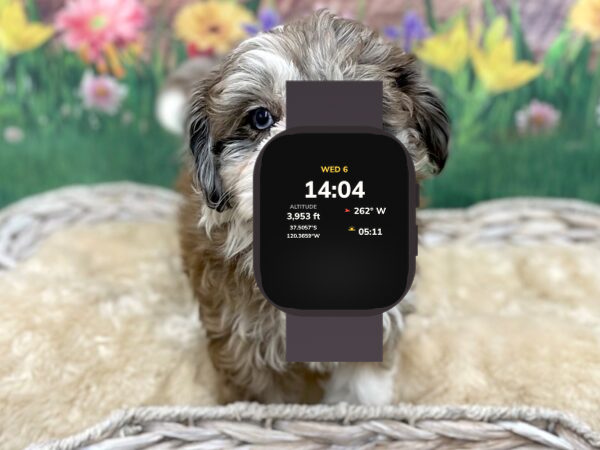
**14:04**
